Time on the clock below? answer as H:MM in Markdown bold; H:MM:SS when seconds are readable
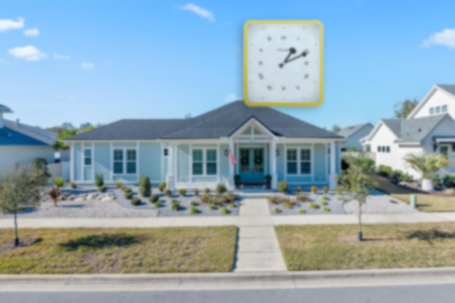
**1:11**
